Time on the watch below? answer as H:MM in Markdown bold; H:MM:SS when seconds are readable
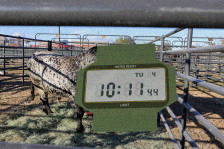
**10:11:44**
